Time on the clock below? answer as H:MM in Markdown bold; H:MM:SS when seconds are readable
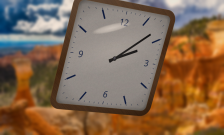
**2:08**
